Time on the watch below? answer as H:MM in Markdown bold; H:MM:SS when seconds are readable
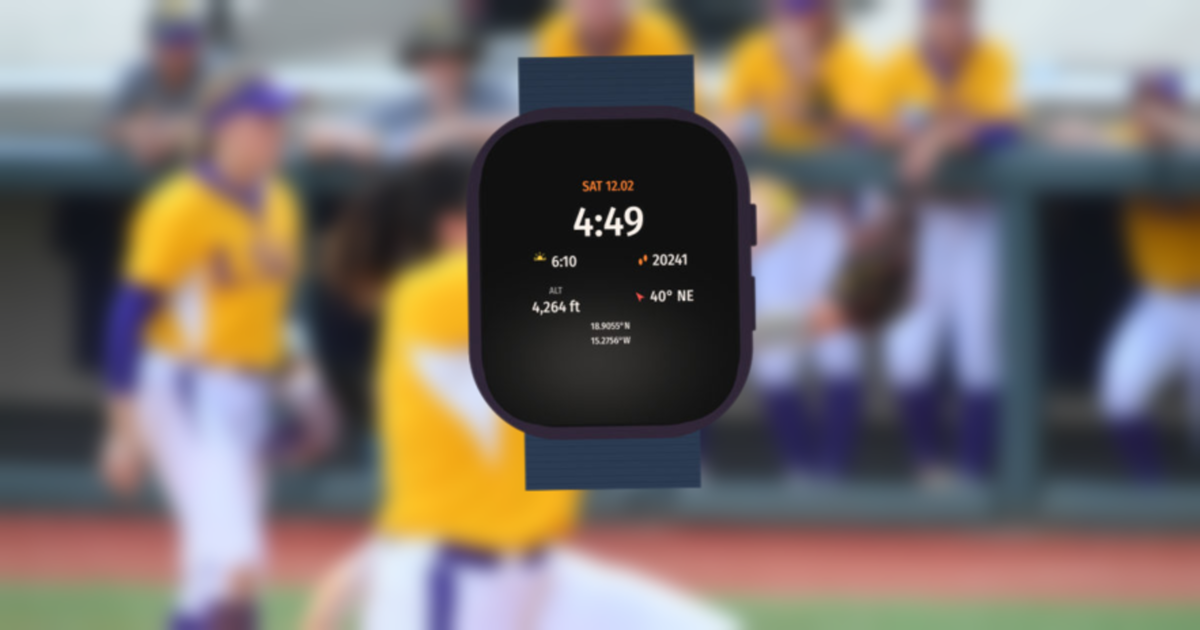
**4:49**
